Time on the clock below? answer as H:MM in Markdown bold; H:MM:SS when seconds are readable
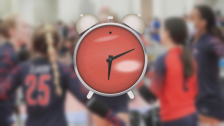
**6:11**
